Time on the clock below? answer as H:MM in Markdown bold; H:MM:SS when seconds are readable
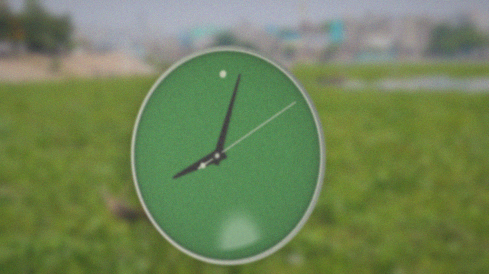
**8:02:09**
